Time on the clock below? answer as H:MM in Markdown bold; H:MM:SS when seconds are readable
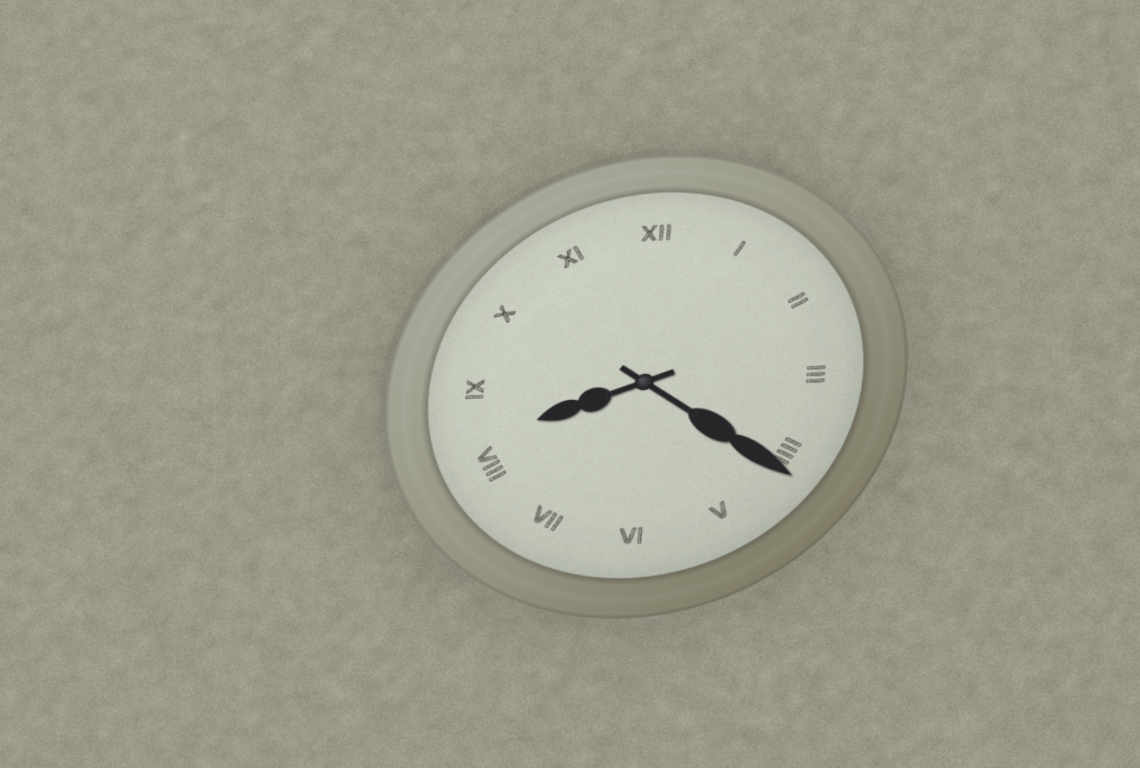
**8:21**
